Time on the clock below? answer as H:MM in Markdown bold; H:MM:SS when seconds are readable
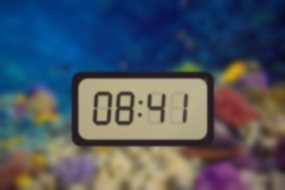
**8:41**
